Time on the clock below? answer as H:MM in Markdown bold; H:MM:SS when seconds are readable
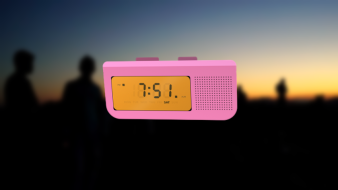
**7:51**
